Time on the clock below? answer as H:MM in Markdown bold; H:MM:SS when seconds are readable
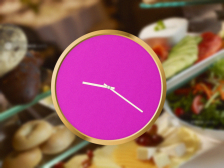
**9:21**
